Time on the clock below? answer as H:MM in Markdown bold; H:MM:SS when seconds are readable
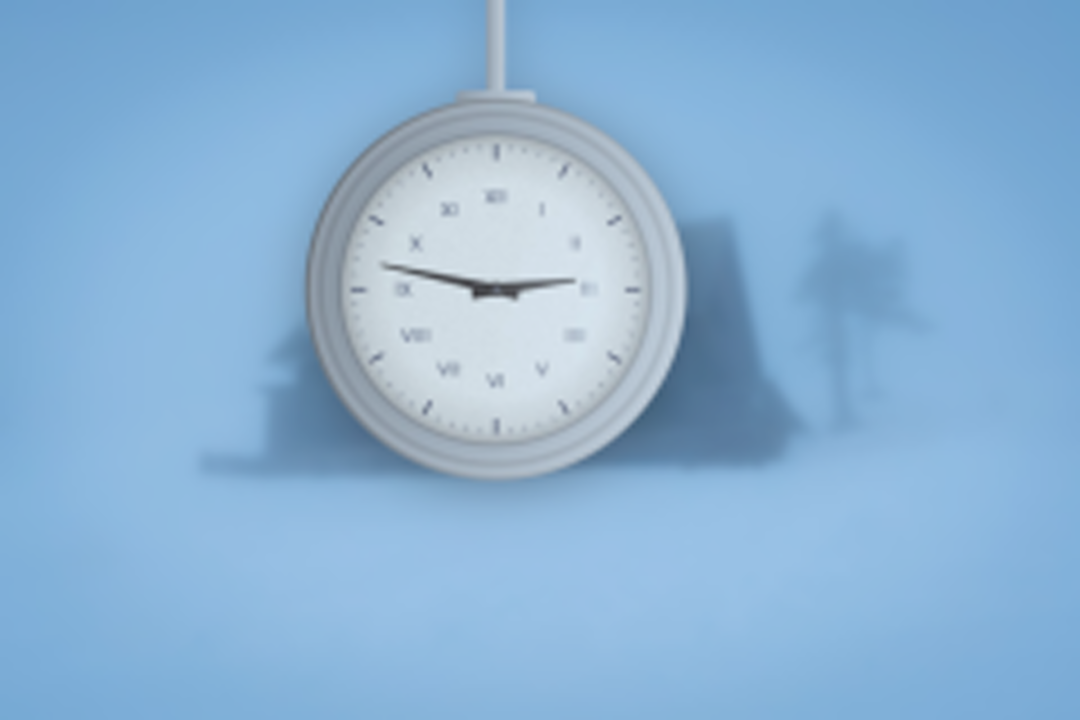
**2:47**
